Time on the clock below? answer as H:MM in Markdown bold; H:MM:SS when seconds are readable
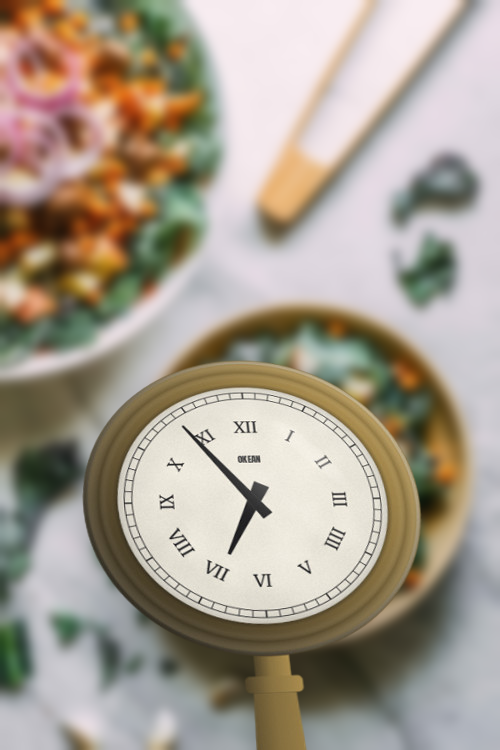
**6:54**
